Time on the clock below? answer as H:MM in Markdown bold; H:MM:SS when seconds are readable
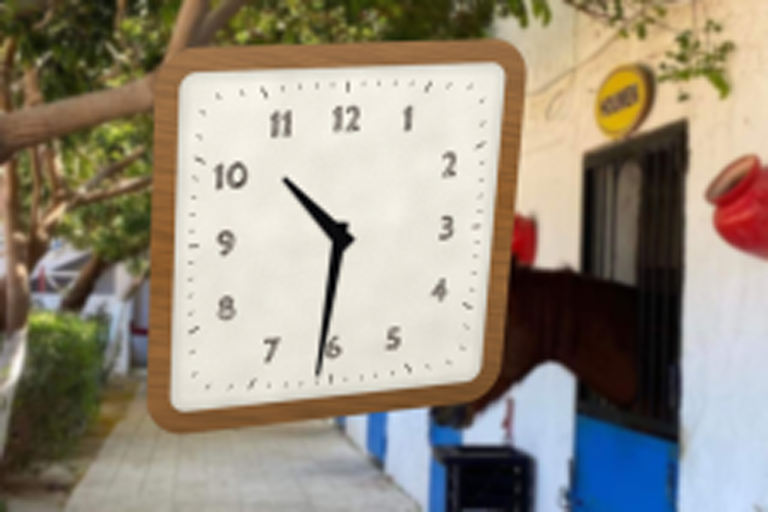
**10:31**
